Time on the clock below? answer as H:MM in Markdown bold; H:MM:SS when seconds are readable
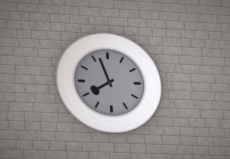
**7:57**
